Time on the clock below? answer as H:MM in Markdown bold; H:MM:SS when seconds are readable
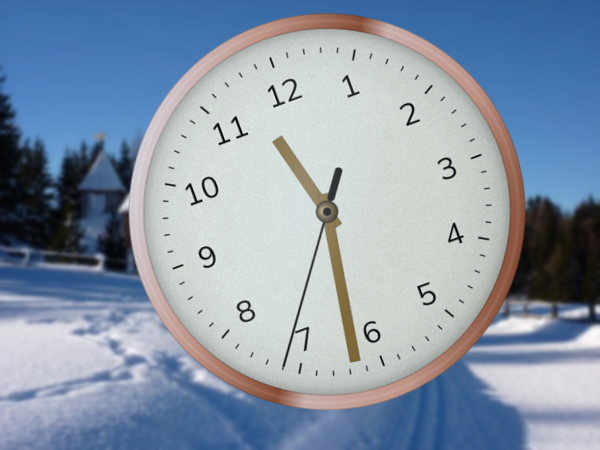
**11:31:36**
